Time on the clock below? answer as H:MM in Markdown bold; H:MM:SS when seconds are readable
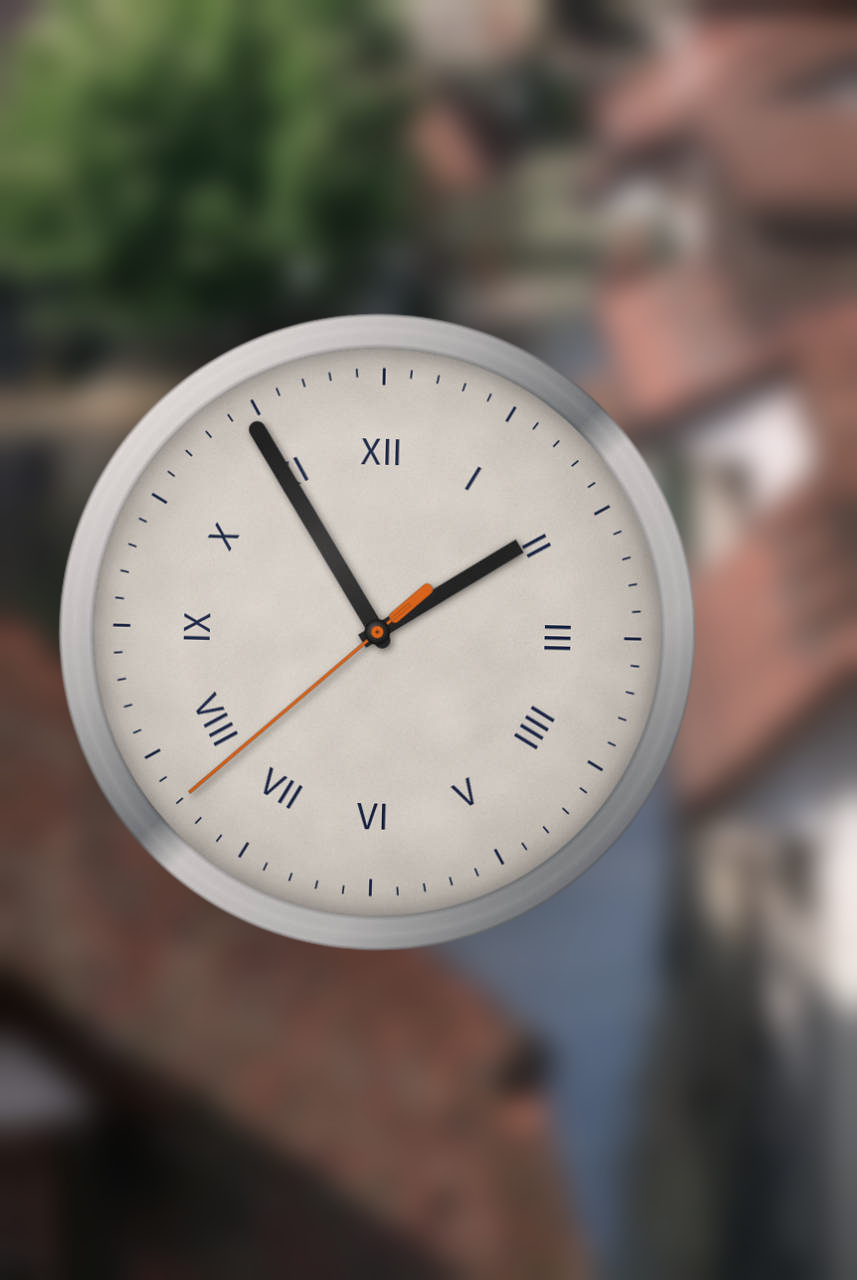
**1:54:38**
